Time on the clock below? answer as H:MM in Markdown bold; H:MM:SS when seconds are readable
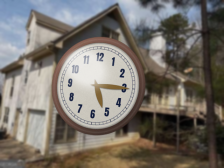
**5:15**
